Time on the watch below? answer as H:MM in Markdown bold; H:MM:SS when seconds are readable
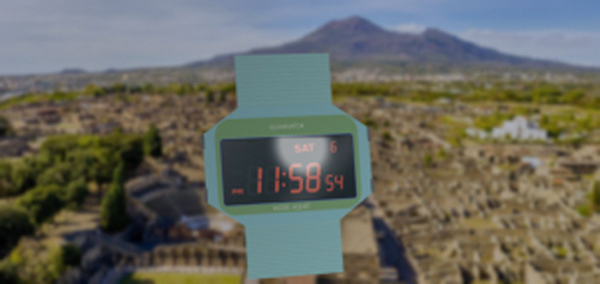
**11:58:54**
